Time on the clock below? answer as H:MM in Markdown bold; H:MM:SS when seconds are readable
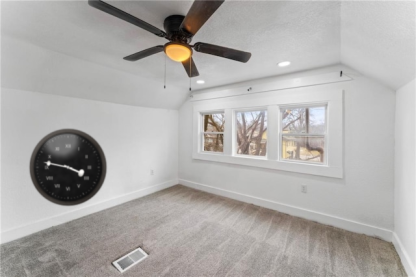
**3:47**
